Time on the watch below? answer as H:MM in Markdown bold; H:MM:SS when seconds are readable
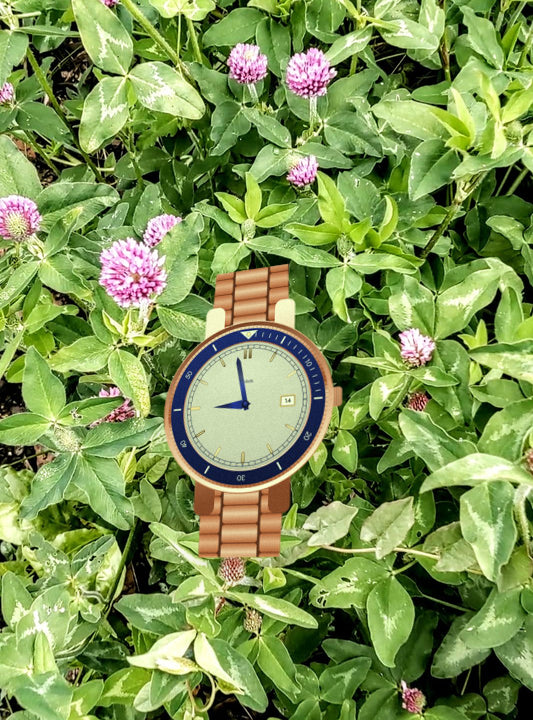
**8:58**
